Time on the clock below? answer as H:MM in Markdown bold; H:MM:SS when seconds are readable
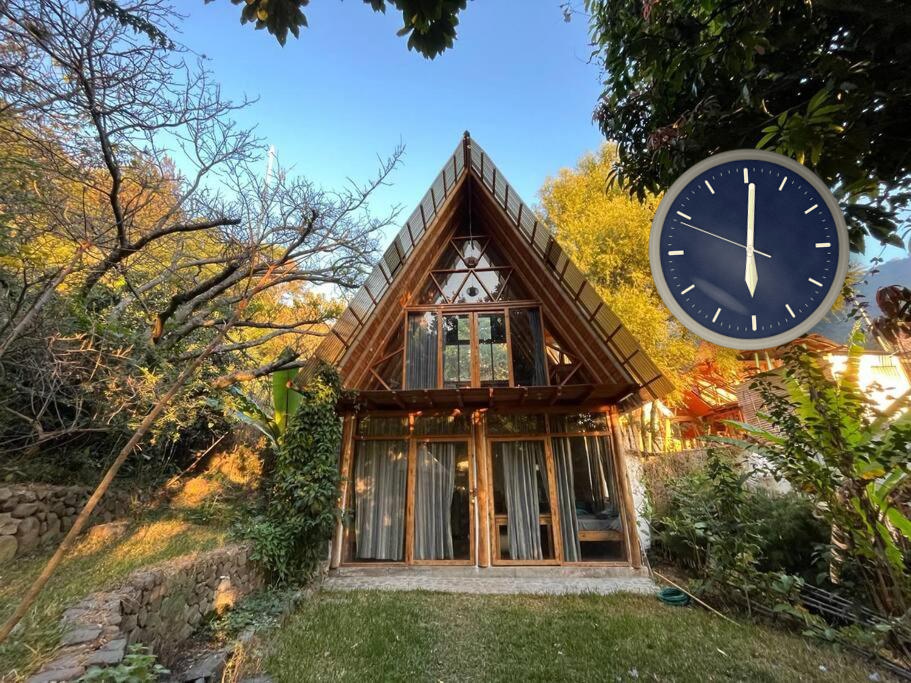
**6:00:49**
